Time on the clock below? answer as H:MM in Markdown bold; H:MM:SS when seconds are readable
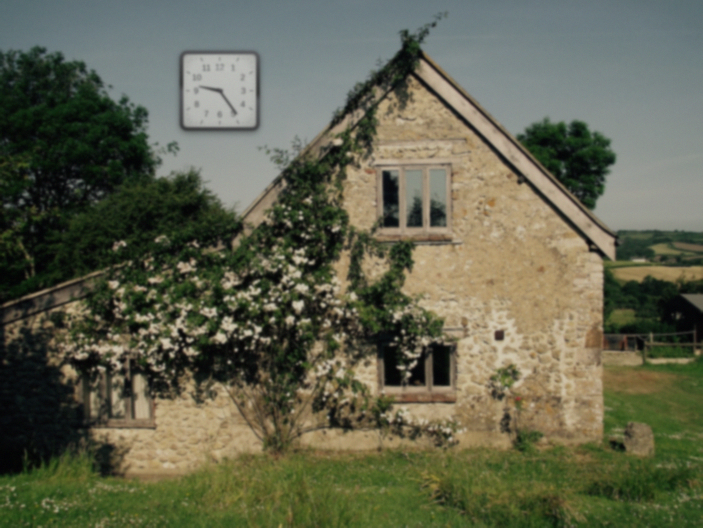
**9:24**
